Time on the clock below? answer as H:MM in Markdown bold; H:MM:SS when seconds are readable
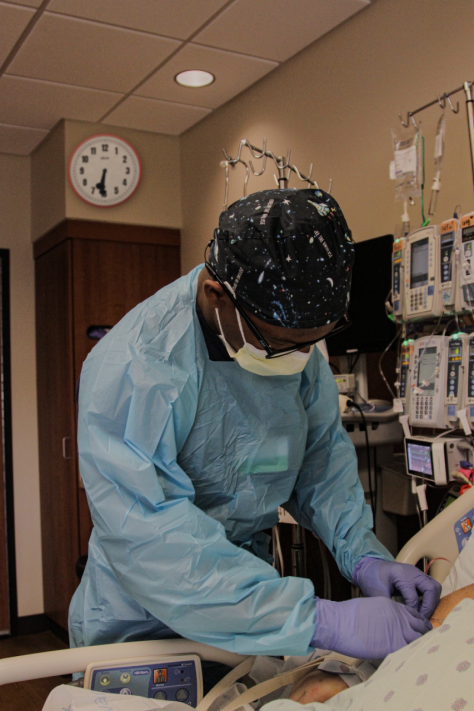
**6:31**
